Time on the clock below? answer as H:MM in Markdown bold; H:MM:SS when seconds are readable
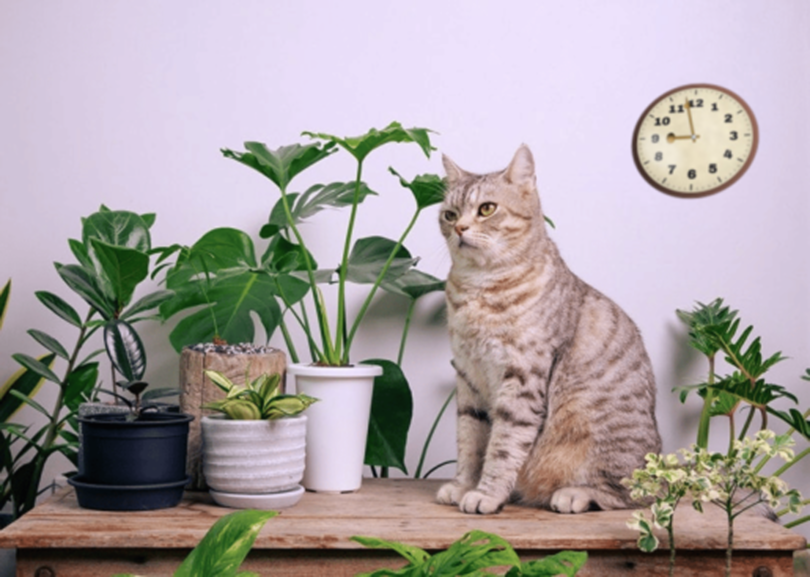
**8:58**
